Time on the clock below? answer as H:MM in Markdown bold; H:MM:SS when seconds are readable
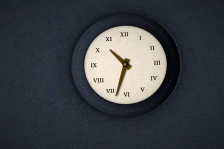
**10:33**
